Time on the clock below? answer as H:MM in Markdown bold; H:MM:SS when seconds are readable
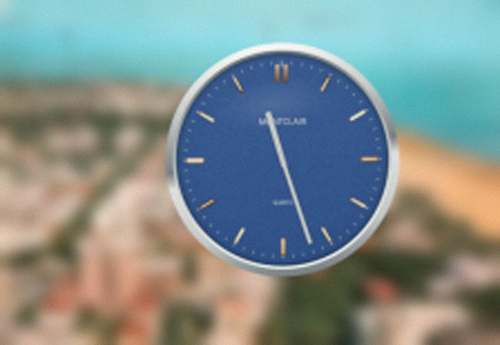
**11:27**
